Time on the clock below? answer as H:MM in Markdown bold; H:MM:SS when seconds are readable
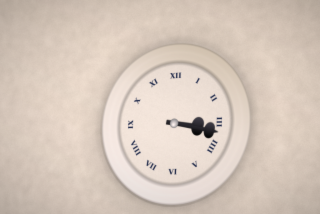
**3:17**
